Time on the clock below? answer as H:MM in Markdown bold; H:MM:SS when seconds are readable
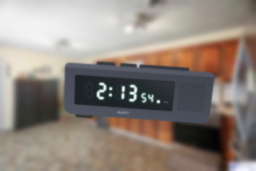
**2:13:54**
